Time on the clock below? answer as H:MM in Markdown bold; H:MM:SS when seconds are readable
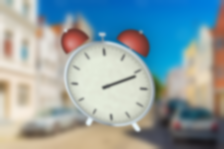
**2:11**
